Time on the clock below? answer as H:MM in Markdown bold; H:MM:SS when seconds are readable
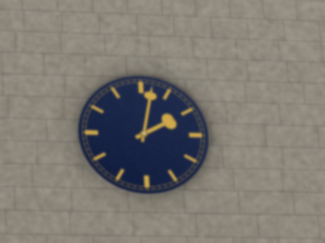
**2:02**
